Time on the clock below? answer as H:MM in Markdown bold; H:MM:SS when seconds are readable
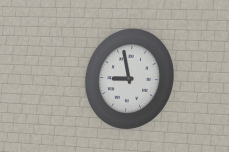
**8:57**
